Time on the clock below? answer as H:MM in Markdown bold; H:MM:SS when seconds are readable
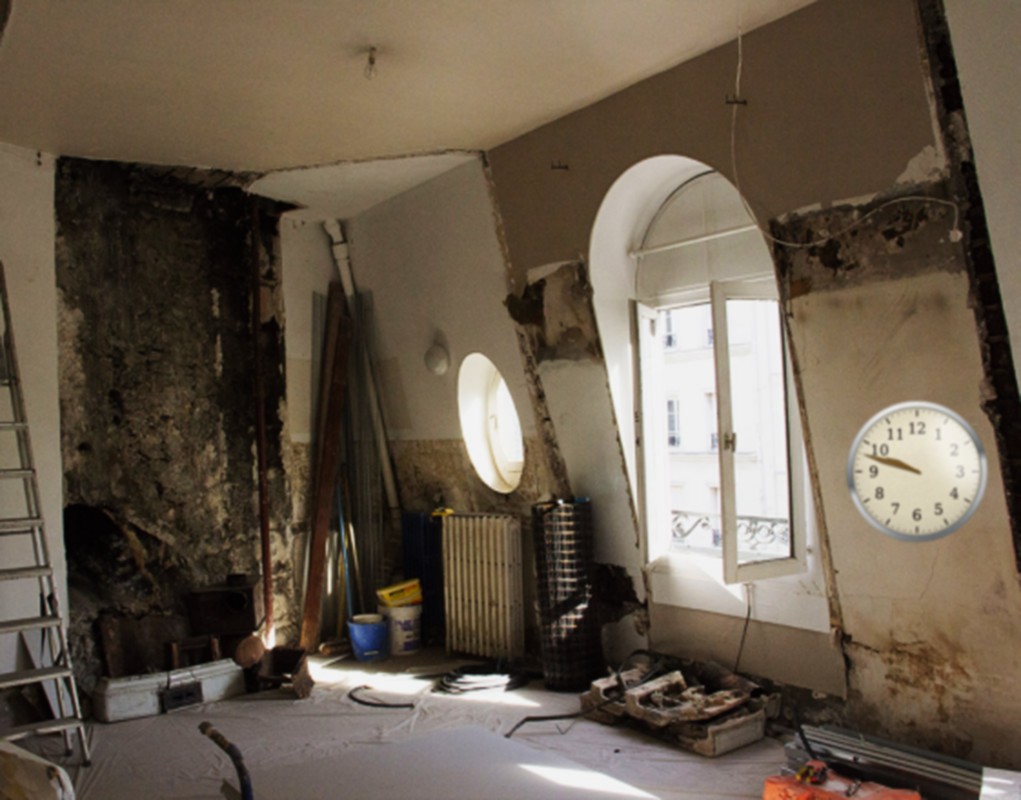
**9:48**
